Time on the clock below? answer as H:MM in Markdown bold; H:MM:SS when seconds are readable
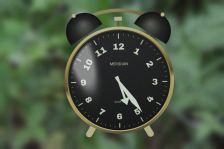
**5:24**
